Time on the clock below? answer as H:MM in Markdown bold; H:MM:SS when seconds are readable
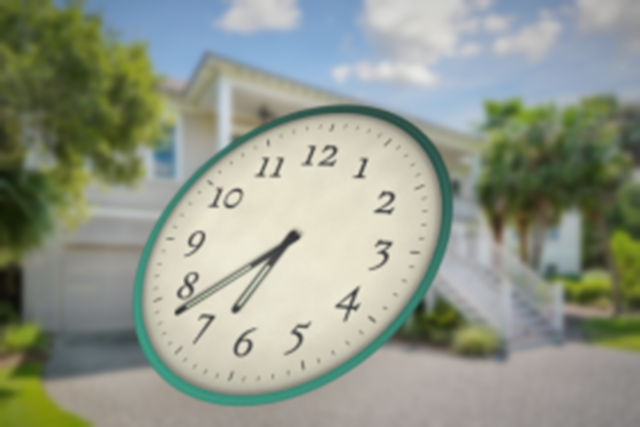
**6:38**
